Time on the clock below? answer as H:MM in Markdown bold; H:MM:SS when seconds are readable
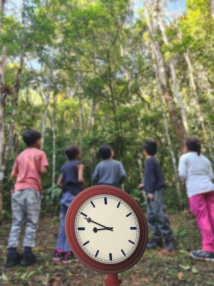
**8:49**
